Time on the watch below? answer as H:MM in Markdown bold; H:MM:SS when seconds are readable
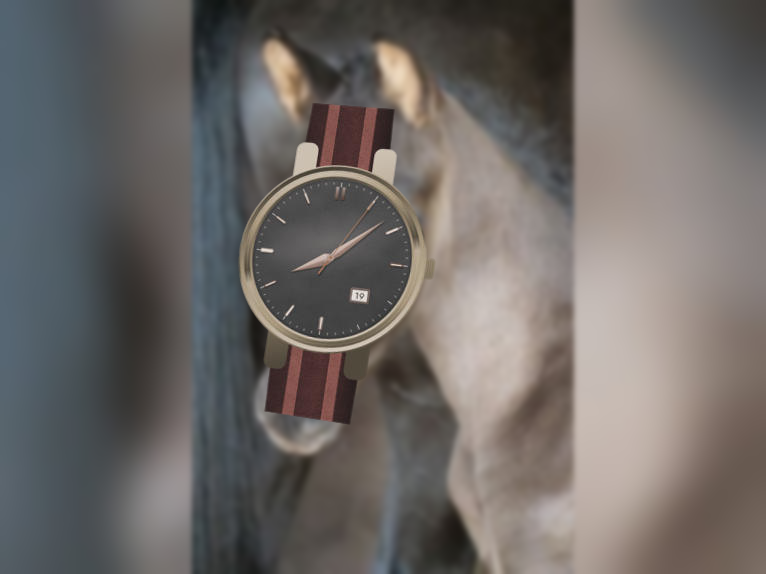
**8:08:05**
